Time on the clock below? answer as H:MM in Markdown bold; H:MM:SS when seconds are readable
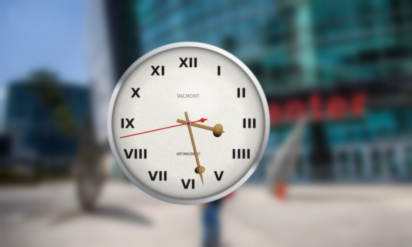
**3:27:43**
